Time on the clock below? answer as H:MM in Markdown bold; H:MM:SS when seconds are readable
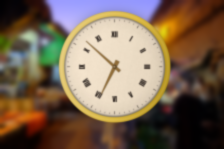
**6:52**
